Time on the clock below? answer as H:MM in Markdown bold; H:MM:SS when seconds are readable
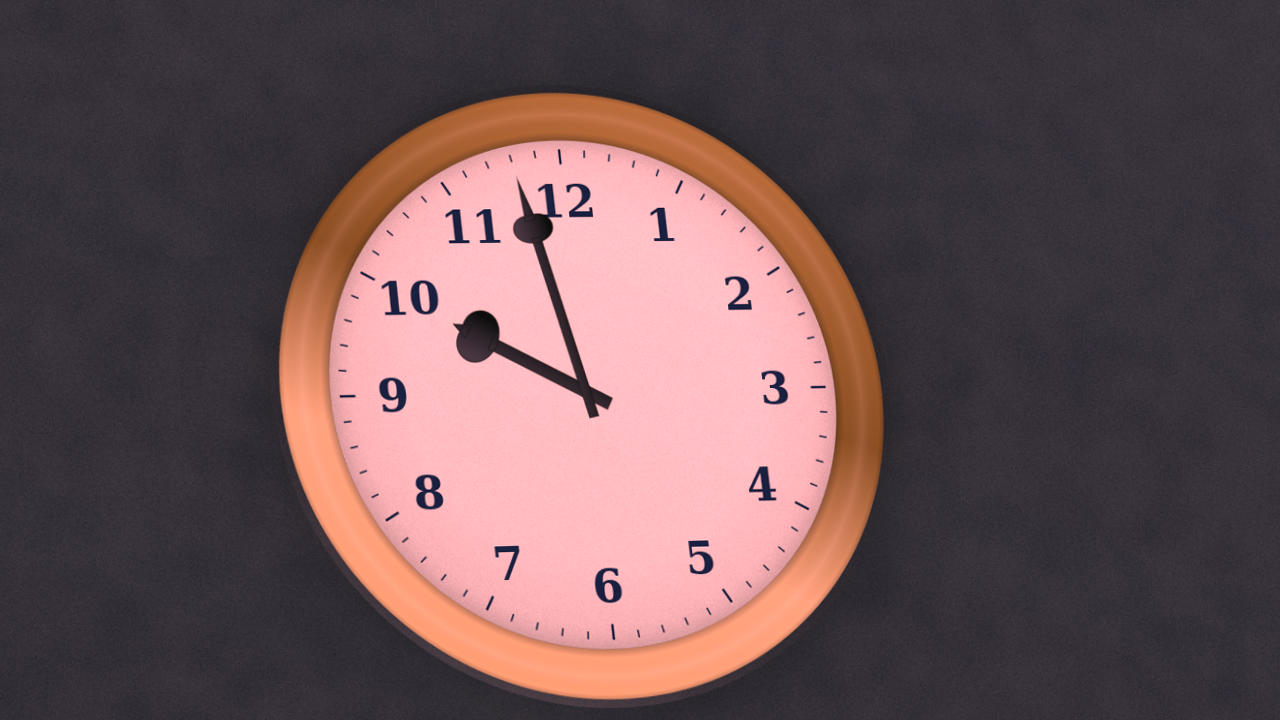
**9:58**
